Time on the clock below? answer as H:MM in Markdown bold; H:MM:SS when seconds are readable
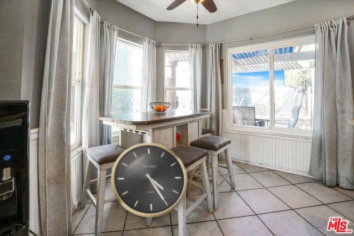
**4:25**
